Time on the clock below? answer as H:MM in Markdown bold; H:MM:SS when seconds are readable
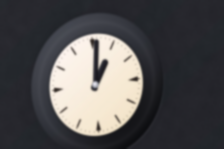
**1:01**
